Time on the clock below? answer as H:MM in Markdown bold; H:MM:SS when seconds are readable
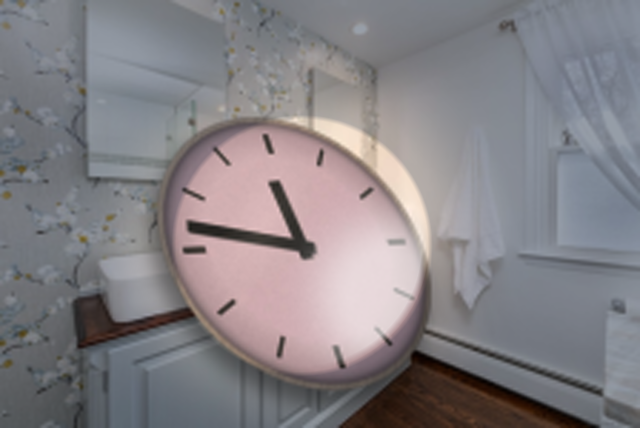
**11:47**
